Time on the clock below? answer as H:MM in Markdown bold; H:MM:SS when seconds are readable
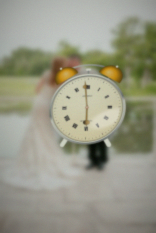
**5:59**
